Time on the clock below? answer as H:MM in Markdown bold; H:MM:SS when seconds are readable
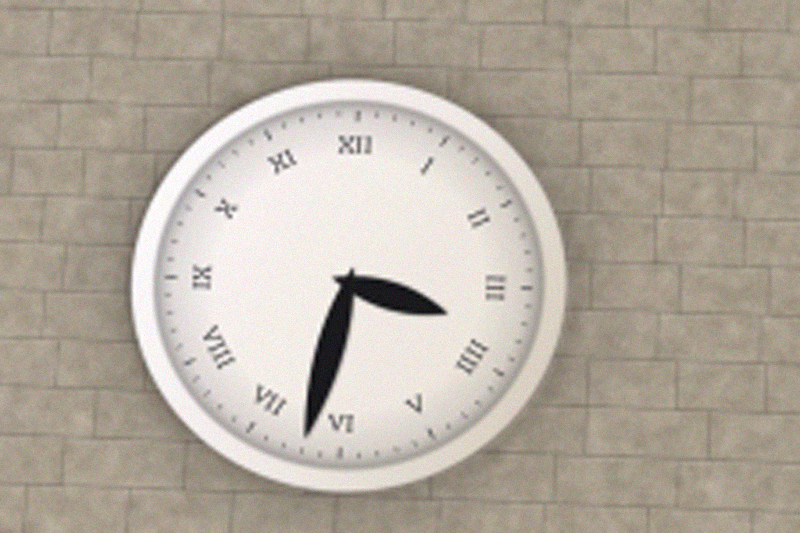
**3:32**
